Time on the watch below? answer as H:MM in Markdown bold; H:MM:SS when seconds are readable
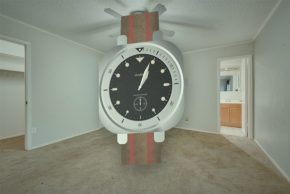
**1:04**
